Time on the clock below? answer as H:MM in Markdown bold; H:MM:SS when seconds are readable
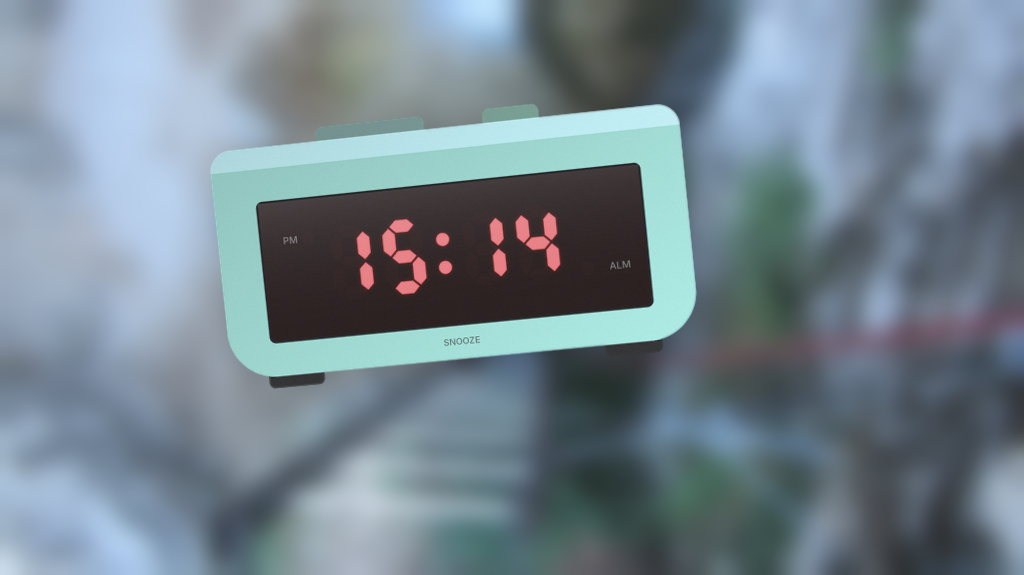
**15:14**
